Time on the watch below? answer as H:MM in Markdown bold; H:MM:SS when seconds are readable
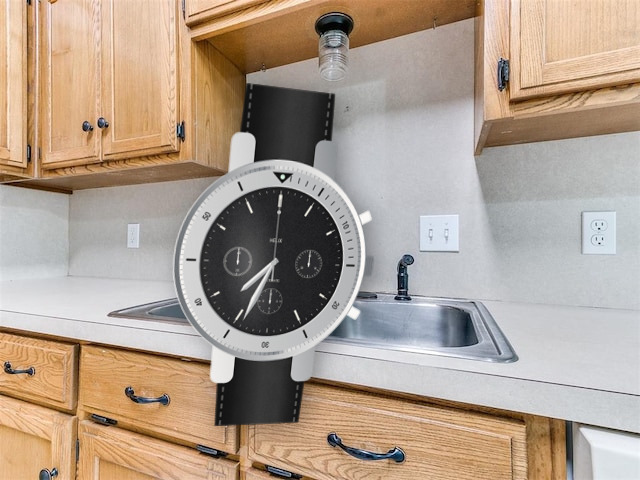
**7:34**
